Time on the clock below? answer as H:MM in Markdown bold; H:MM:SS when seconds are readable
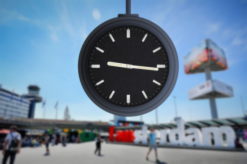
**9:16**
